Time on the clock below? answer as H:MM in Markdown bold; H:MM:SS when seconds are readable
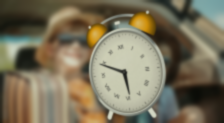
**5:49**
